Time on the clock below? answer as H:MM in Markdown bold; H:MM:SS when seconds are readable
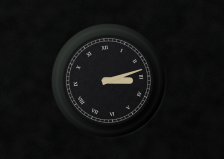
**3:13**
